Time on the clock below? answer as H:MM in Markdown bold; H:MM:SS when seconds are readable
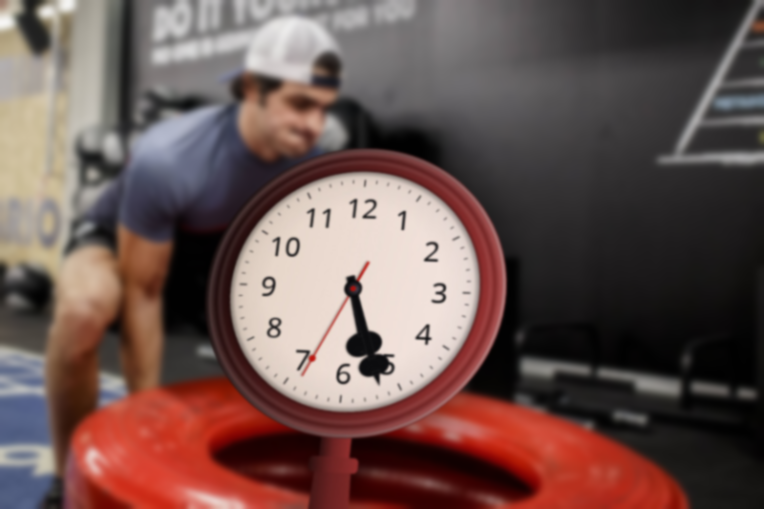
**5:26:34**
